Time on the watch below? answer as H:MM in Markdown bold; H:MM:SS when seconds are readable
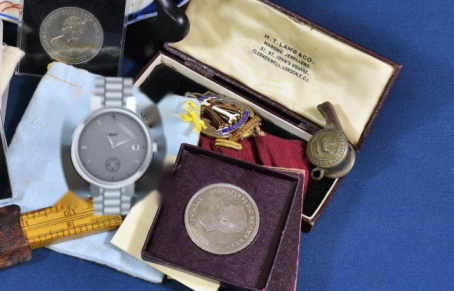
**11:11**
